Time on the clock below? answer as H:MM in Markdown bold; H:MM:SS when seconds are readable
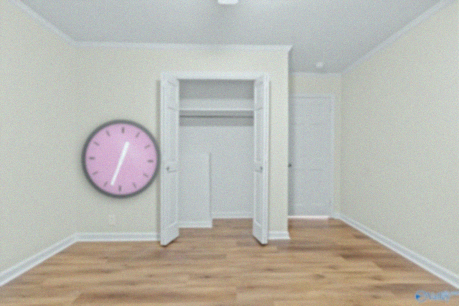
**12:33**
